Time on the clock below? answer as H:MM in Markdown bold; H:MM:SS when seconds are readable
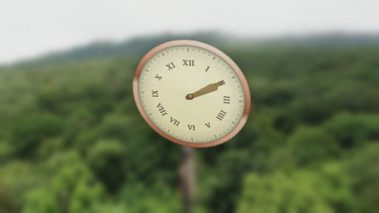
**2:10**
